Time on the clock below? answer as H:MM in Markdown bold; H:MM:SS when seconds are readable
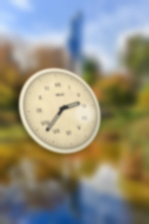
**2:38**
